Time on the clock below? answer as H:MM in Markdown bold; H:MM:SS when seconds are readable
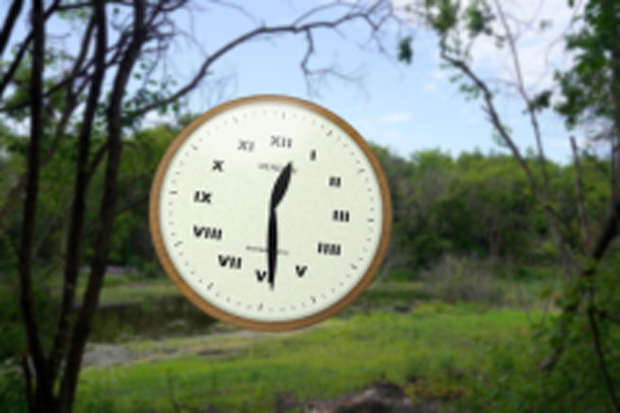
**12:29**
